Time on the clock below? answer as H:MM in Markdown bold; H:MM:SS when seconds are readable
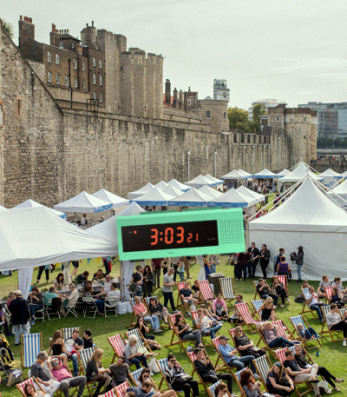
**3:03:21**
